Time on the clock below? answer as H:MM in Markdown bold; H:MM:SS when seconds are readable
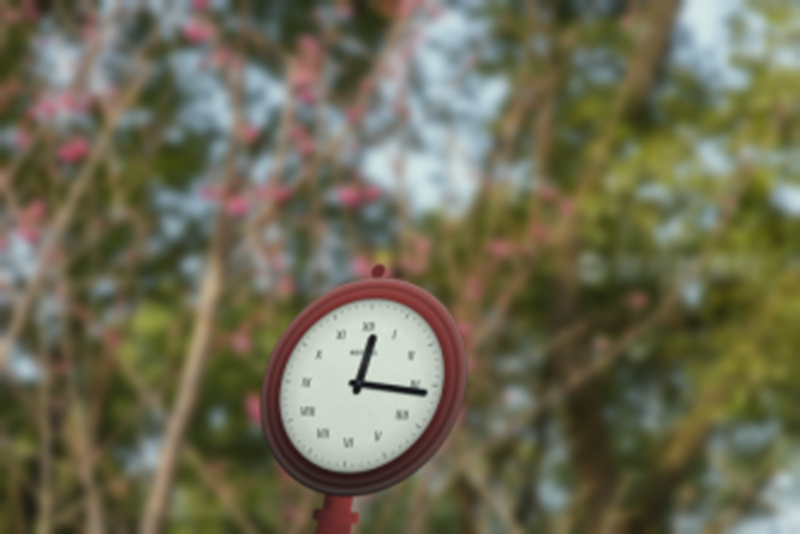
**12:16**
